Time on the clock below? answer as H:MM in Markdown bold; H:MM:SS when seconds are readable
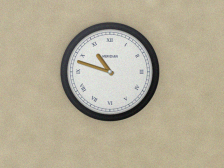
**10:48**
